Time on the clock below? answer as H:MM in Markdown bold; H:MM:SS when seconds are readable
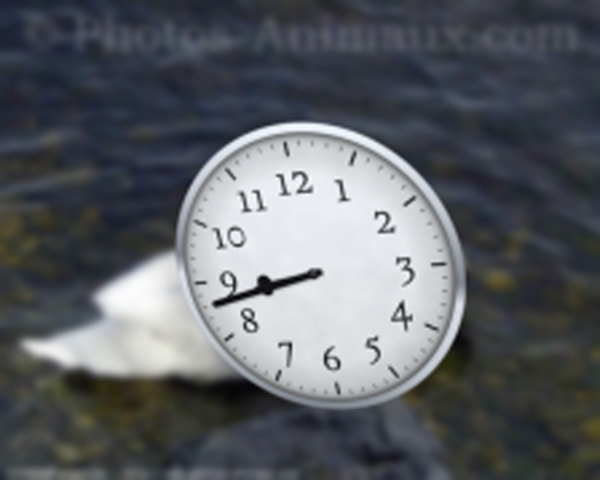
**8:43**
